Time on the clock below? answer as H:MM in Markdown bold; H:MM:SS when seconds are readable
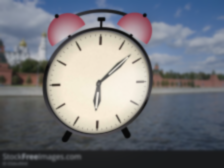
**6:08**
